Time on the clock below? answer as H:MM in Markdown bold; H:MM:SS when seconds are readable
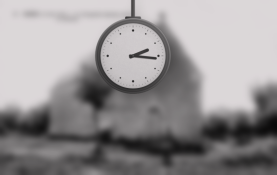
**2:16**
